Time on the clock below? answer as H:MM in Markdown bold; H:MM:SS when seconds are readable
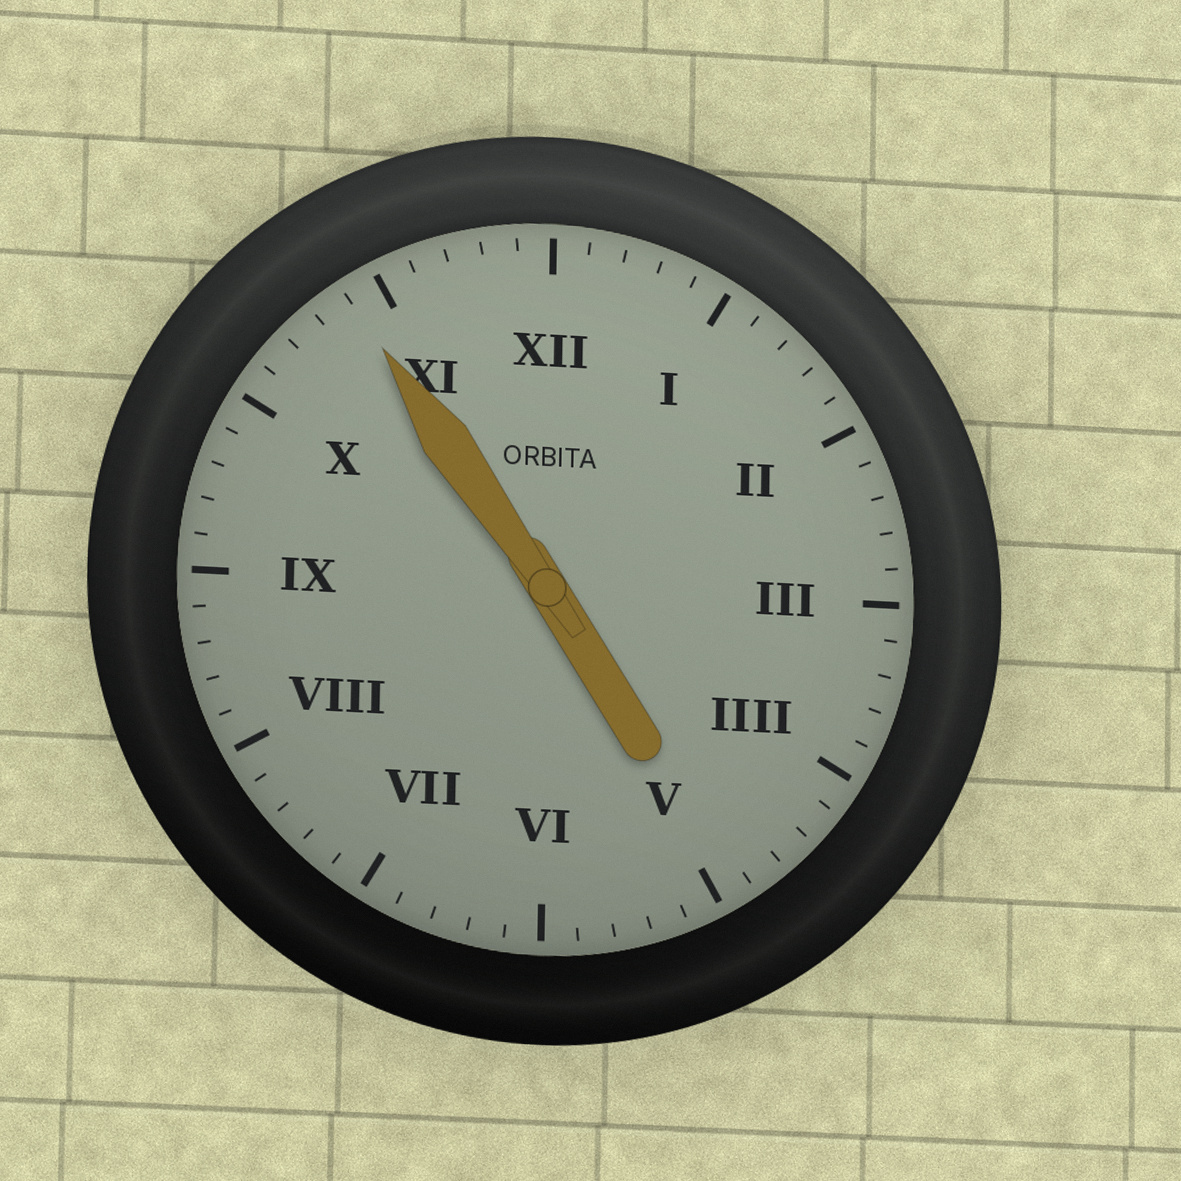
**4:54**
